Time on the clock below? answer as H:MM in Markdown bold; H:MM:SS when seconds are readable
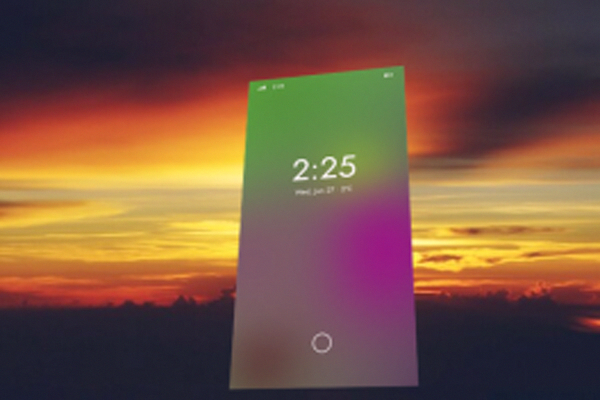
**2:25**
